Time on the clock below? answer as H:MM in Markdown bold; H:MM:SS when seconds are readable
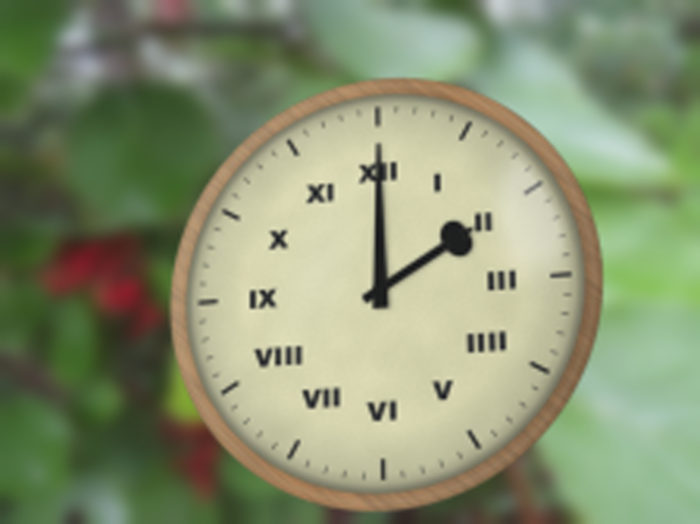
**2:00**
